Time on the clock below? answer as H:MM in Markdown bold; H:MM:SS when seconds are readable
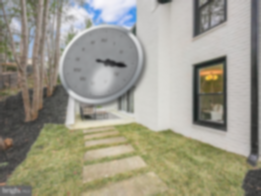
**3:16**
